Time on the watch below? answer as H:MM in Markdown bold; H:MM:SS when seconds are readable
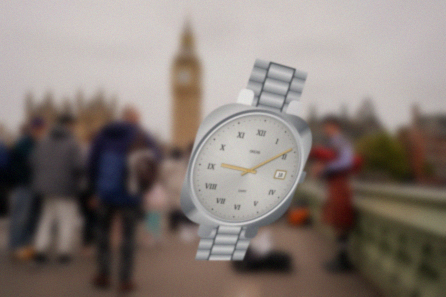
**9:09**
